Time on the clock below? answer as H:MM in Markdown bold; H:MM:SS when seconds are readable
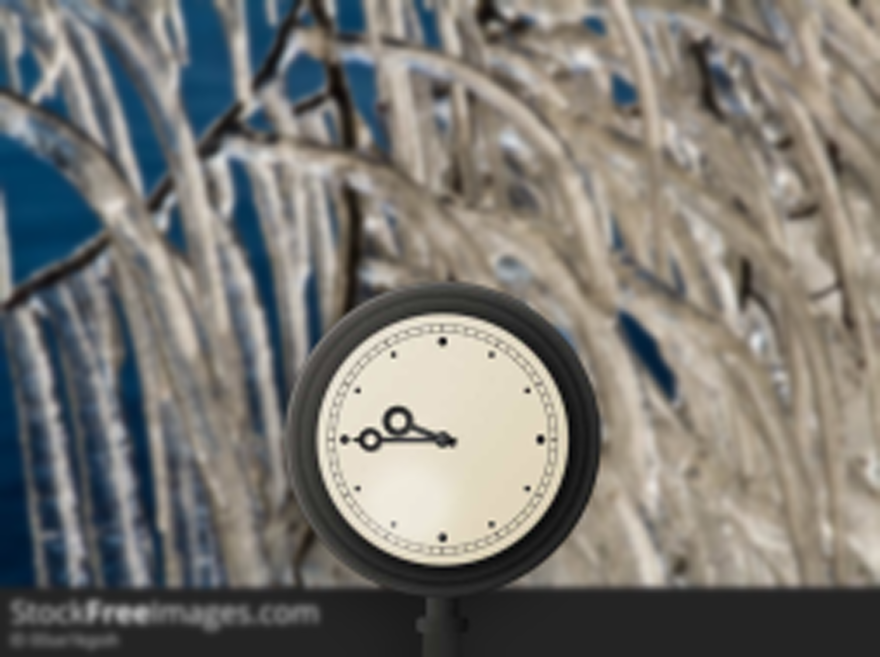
**9:45**
